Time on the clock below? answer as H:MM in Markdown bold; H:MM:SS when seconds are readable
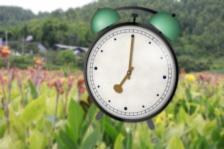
**7:00**
